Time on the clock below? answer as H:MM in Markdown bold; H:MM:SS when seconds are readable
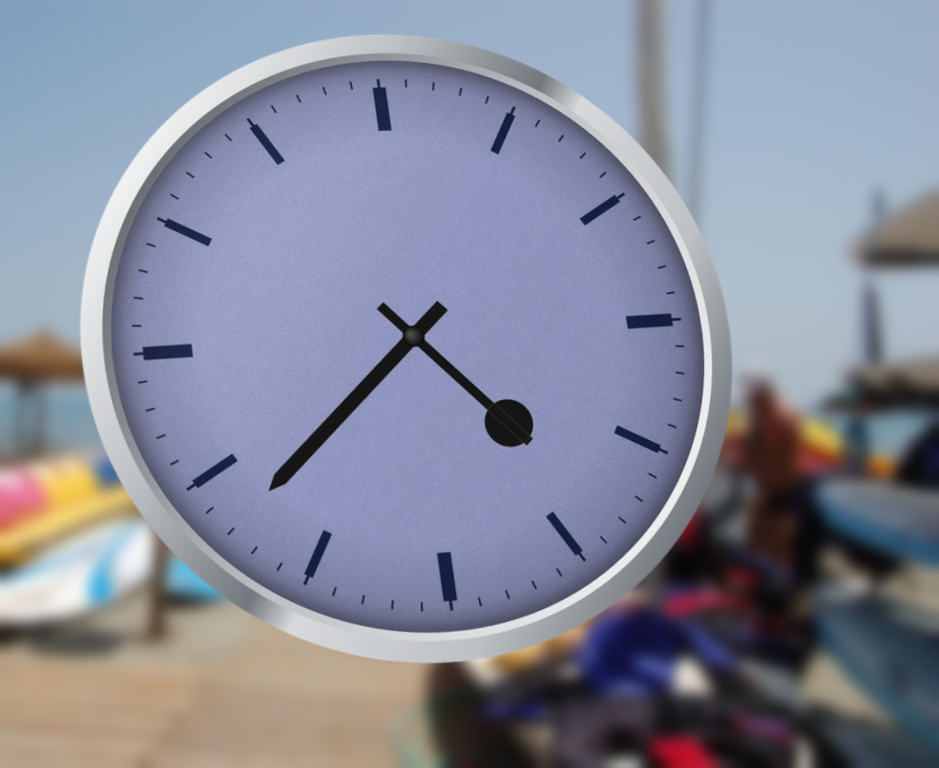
**4:38**
